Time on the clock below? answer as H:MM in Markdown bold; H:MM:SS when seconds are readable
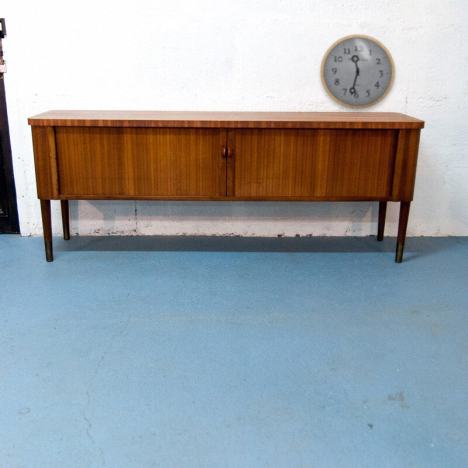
**11:32**
